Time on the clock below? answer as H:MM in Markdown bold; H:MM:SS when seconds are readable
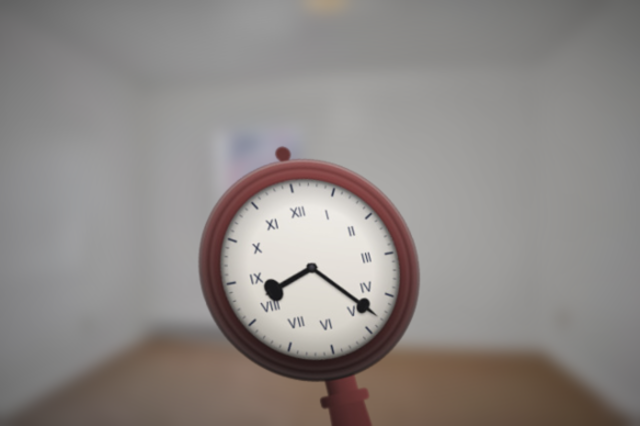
**8:23**
